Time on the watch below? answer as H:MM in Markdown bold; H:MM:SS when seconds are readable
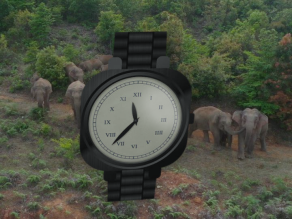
**11:37**
